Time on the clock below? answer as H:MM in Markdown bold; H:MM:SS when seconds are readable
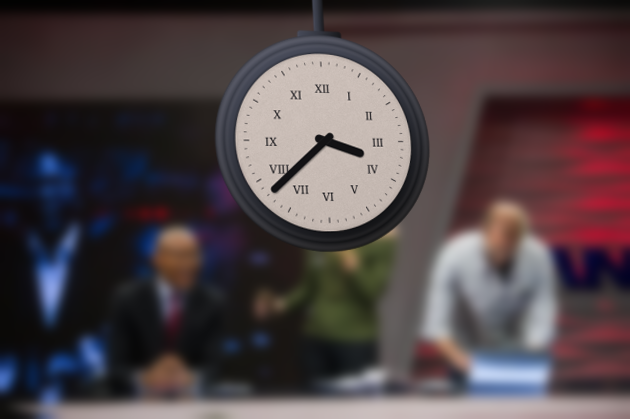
**3:38**
